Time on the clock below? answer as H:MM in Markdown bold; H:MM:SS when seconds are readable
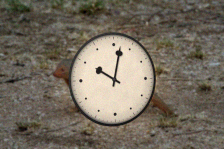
**10:02**
